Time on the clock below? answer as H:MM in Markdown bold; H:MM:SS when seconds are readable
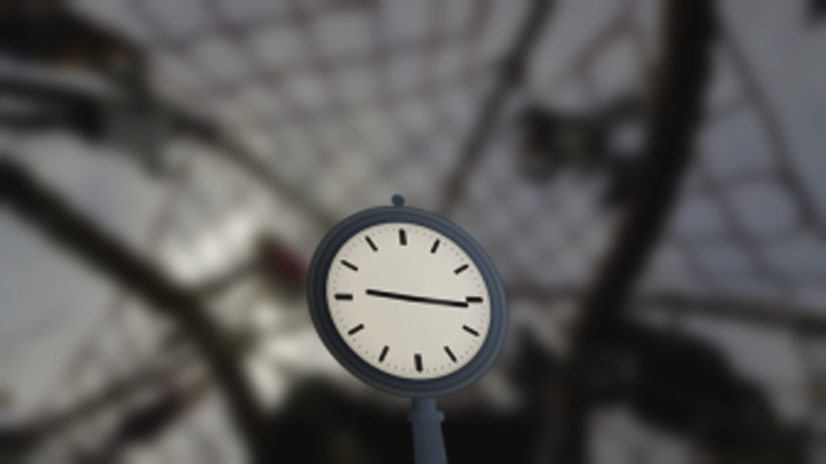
**9:16**
